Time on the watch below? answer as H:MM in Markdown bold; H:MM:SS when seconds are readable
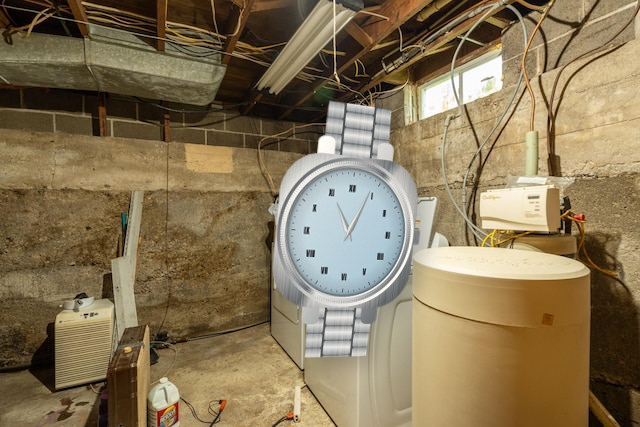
**11:04**
